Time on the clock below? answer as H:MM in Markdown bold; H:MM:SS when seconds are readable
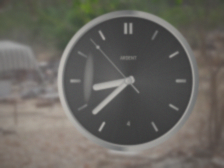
**8:37:53**
